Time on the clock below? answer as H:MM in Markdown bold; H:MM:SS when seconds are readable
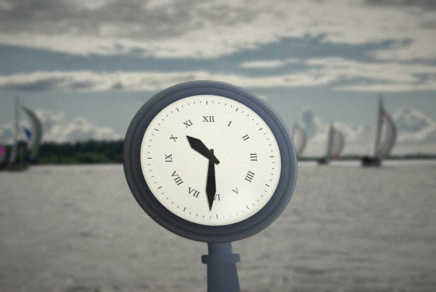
**10:31**
